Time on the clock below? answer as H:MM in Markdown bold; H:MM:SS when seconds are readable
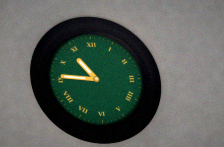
**10:46**
